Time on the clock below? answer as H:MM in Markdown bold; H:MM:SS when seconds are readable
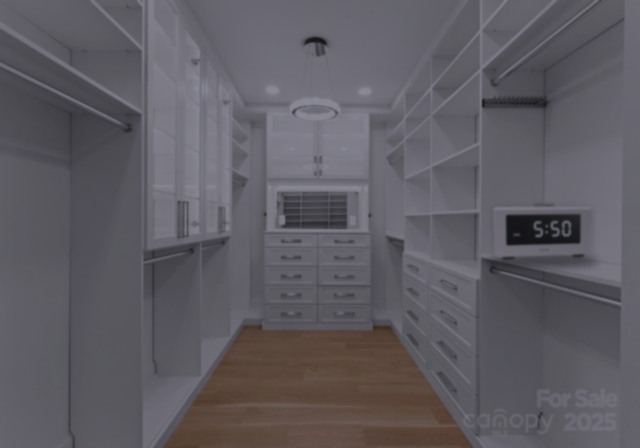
**5:50**
